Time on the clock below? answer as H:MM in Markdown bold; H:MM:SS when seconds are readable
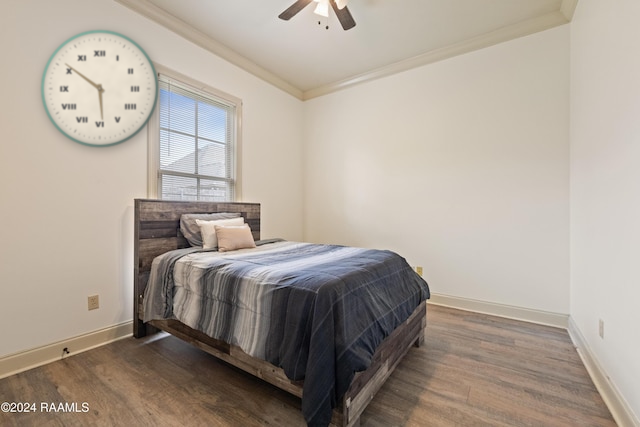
**5:51**
